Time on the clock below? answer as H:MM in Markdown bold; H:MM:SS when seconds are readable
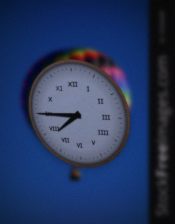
**7:45**
